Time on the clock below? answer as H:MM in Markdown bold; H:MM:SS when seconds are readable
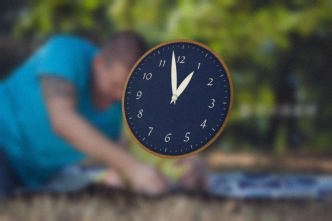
**12:58**
